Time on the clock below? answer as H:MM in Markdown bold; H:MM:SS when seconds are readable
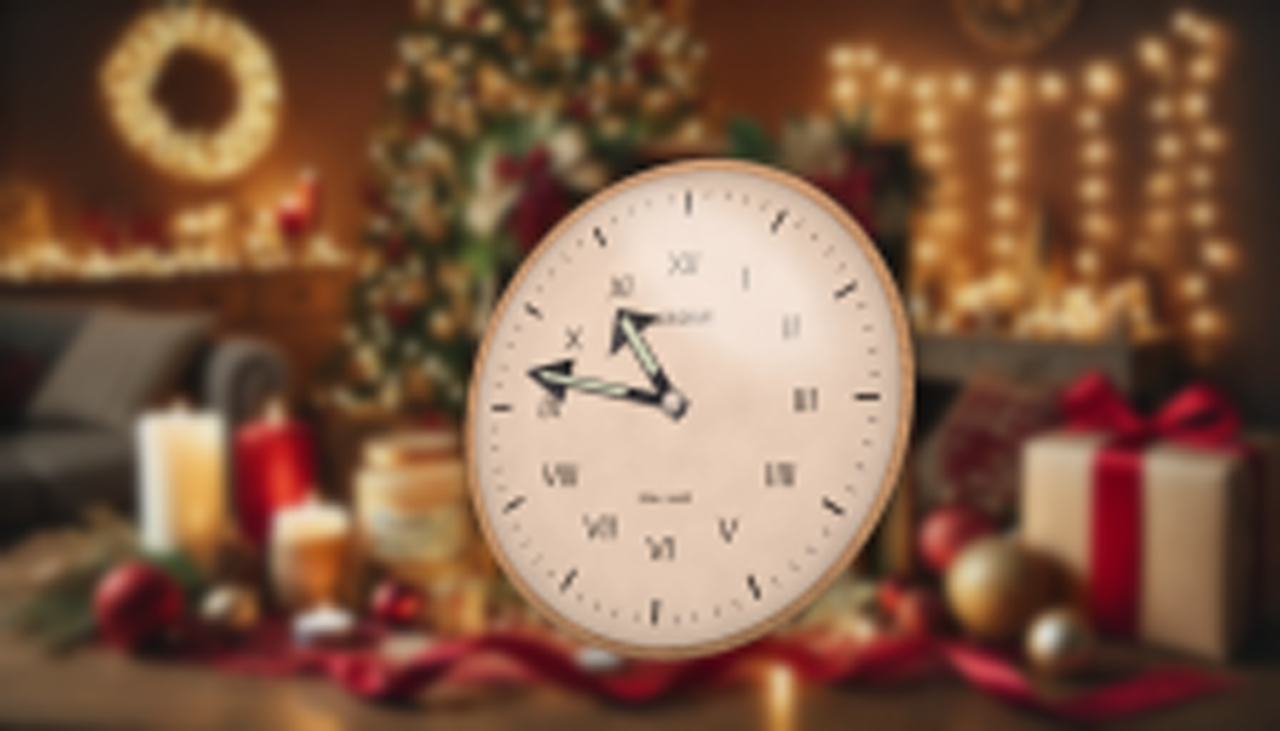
**10:47**
